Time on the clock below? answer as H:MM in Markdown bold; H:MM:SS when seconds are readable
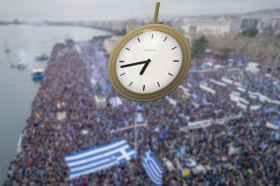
**6:43**
